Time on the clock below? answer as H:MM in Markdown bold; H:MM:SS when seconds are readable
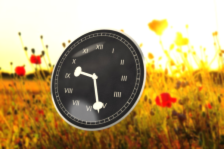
**9:27**
